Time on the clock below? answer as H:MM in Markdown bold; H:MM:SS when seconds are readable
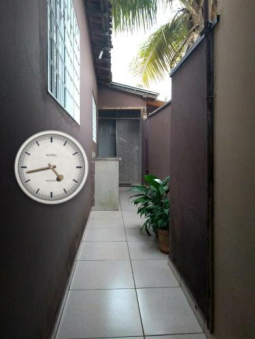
**4:43**
